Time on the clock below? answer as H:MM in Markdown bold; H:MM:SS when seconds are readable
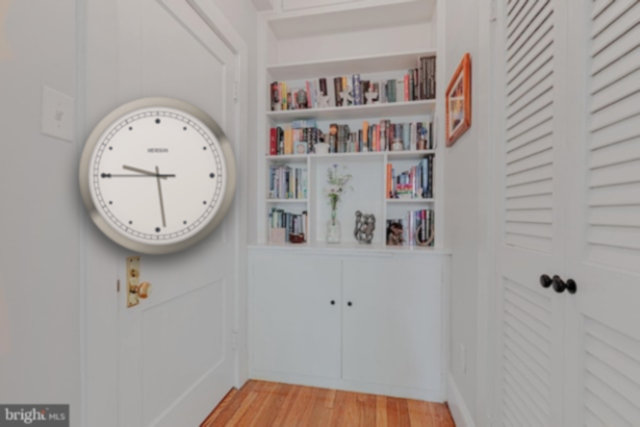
**9:28:45**
